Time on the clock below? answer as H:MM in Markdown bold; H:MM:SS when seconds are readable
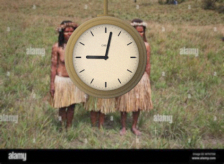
**9:02**
